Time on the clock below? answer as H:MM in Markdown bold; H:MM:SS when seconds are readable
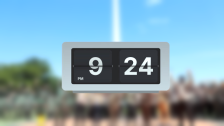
**9:24**
